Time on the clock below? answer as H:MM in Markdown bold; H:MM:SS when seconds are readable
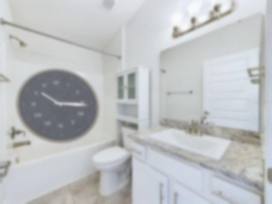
**10:16**
